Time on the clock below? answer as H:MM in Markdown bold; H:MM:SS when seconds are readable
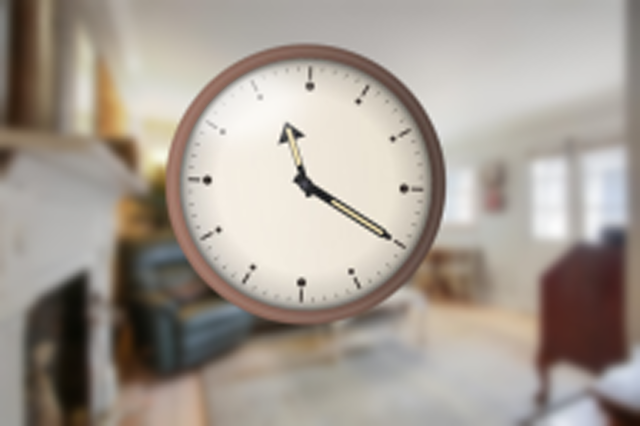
**11:20**
